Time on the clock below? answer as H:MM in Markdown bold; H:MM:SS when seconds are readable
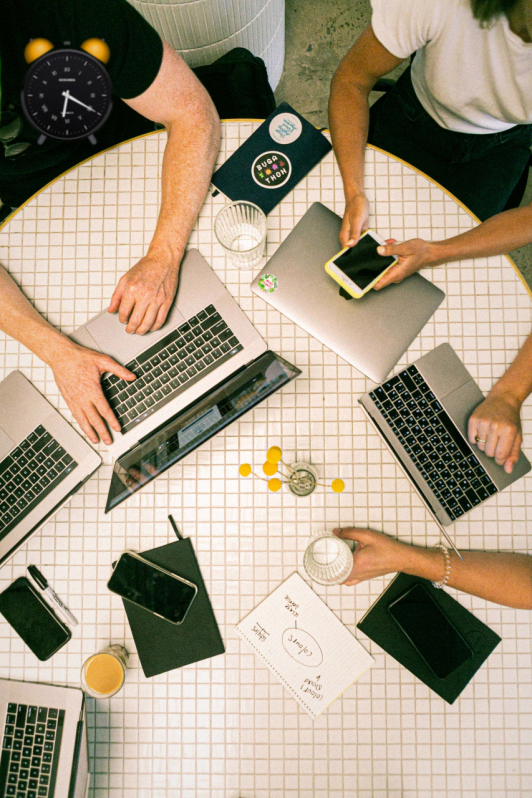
**6:20**
